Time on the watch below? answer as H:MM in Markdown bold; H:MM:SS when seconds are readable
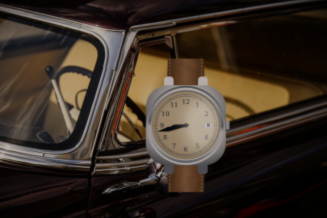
**8:43**
